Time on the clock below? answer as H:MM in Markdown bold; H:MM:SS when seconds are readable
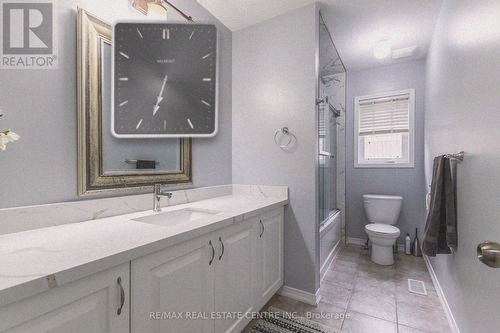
**6:33**
